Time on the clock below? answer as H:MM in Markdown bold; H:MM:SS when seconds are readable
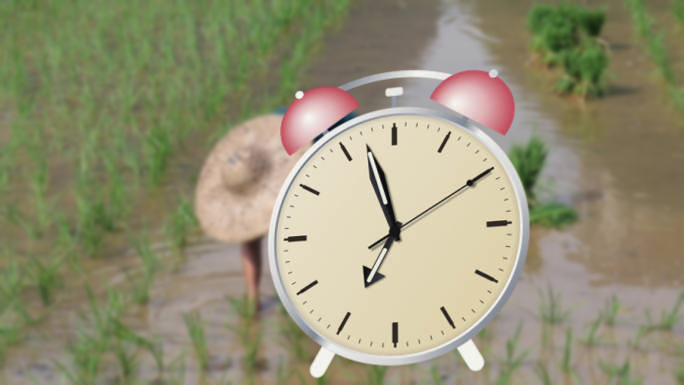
**6:57:10**
